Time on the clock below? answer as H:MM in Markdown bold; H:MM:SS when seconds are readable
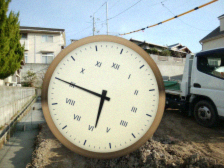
**5:45**
